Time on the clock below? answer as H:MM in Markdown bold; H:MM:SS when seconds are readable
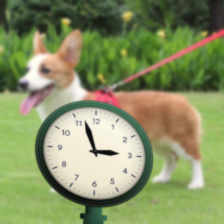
**2:57**
